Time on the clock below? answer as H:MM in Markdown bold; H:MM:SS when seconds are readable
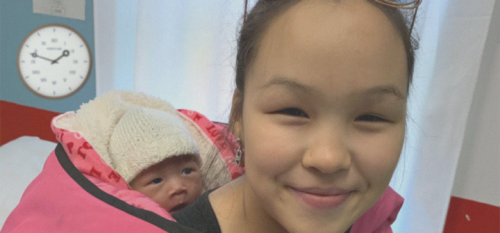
**1:48**
